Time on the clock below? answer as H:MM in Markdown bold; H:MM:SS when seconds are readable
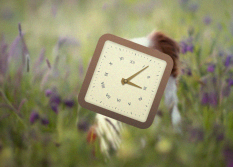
**3:06**
